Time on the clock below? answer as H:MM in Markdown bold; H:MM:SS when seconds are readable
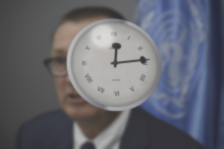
**12:14**
